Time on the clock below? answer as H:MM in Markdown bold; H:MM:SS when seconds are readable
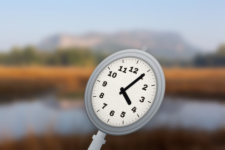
**4:05**
